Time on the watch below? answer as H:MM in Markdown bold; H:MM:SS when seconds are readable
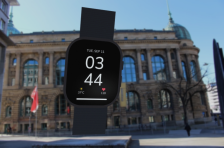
**3:44**
